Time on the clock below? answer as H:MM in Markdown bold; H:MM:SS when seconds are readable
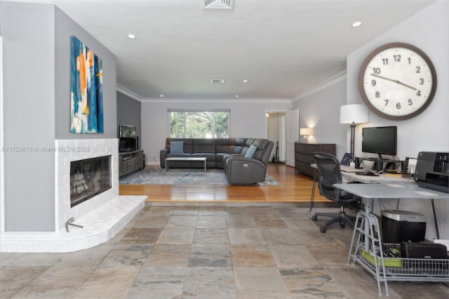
**3:48**
